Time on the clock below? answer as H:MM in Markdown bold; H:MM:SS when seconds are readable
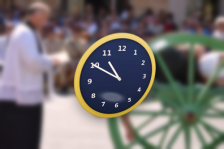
**10:50**
